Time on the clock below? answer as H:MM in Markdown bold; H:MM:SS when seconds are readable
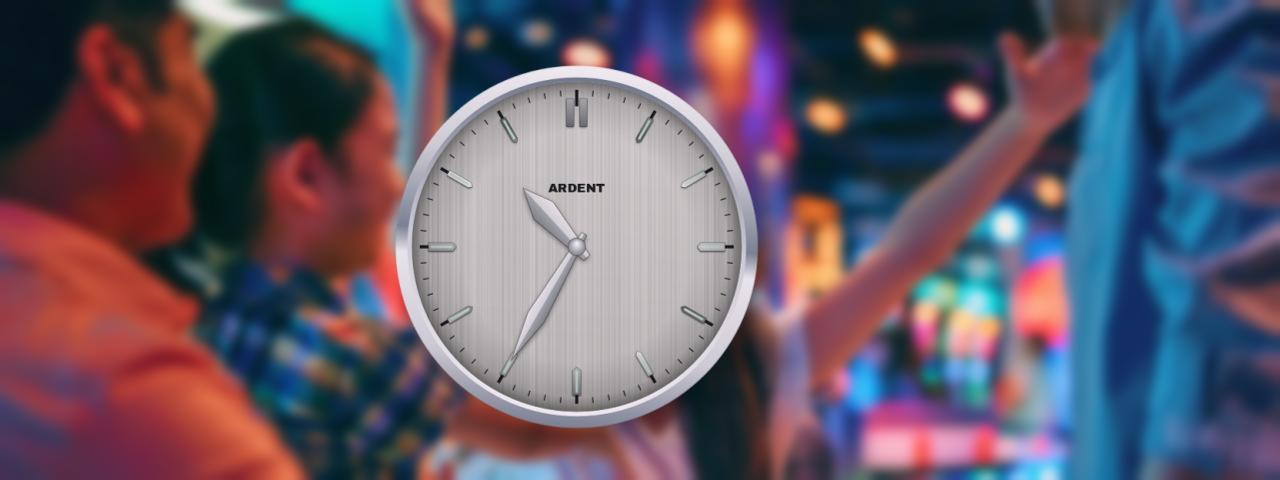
**10:35**
